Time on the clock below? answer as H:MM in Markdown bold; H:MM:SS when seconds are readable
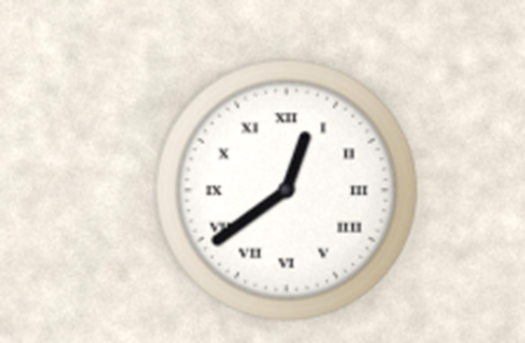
**12:39**
